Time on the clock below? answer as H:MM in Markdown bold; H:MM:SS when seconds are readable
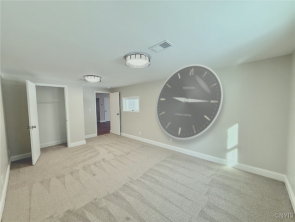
**9:15**
